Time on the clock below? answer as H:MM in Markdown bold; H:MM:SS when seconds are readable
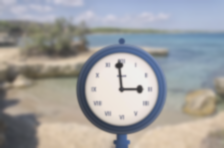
**2:59**
